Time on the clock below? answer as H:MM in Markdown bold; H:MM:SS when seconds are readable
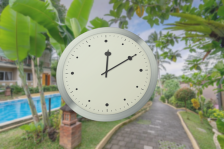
**12:10**
